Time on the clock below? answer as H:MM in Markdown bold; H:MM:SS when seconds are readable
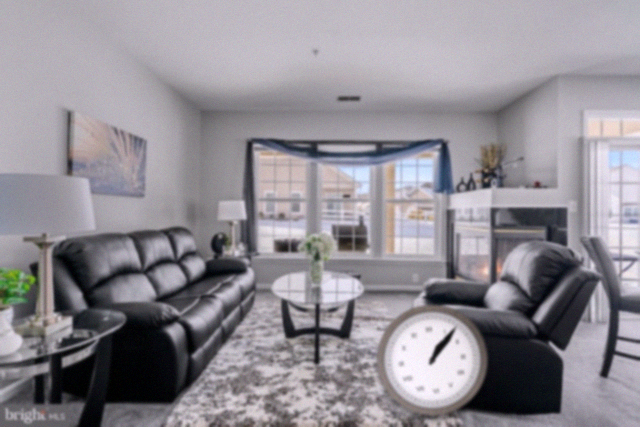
**1:07**
